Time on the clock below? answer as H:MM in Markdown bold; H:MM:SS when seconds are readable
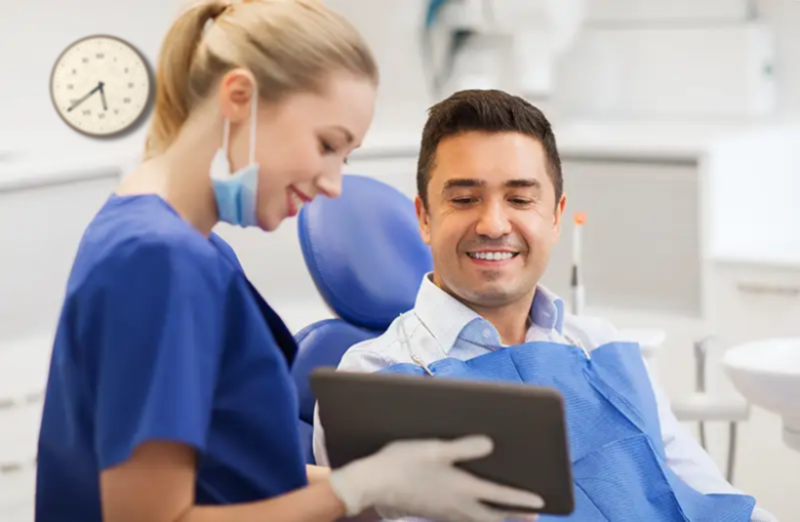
**5:39**
